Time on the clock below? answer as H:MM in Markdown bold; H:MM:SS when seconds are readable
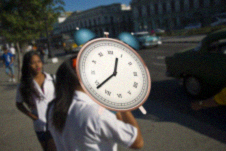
**12:39**
